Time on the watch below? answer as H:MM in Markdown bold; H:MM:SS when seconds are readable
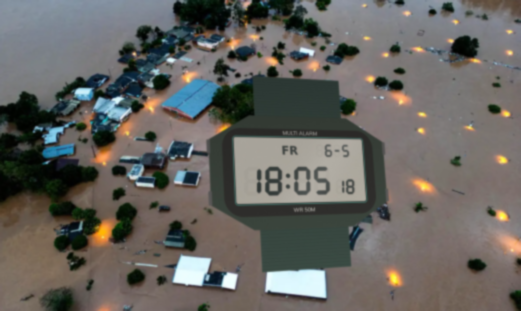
**18:05:18**
